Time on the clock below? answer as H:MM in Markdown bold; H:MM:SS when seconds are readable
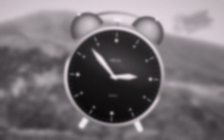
**2:53**
